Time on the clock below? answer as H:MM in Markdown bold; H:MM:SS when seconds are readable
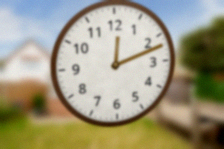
**12:12**
